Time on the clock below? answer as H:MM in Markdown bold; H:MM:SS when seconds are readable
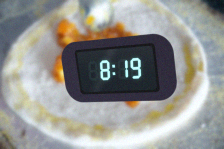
**8:19**
